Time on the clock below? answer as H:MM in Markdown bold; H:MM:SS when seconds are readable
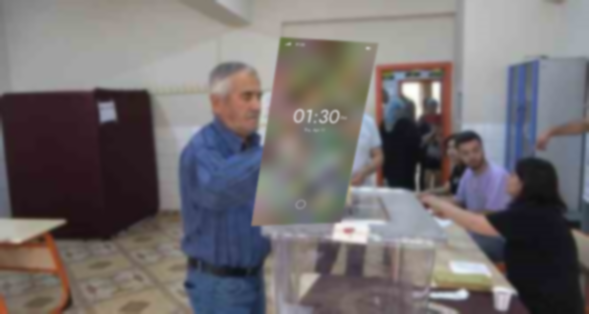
**1:30**
